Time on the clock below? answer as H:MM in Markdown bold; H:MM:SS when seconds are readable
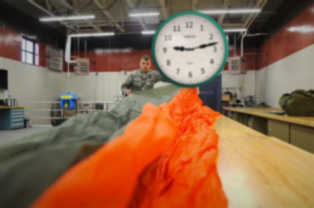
**9:13**
